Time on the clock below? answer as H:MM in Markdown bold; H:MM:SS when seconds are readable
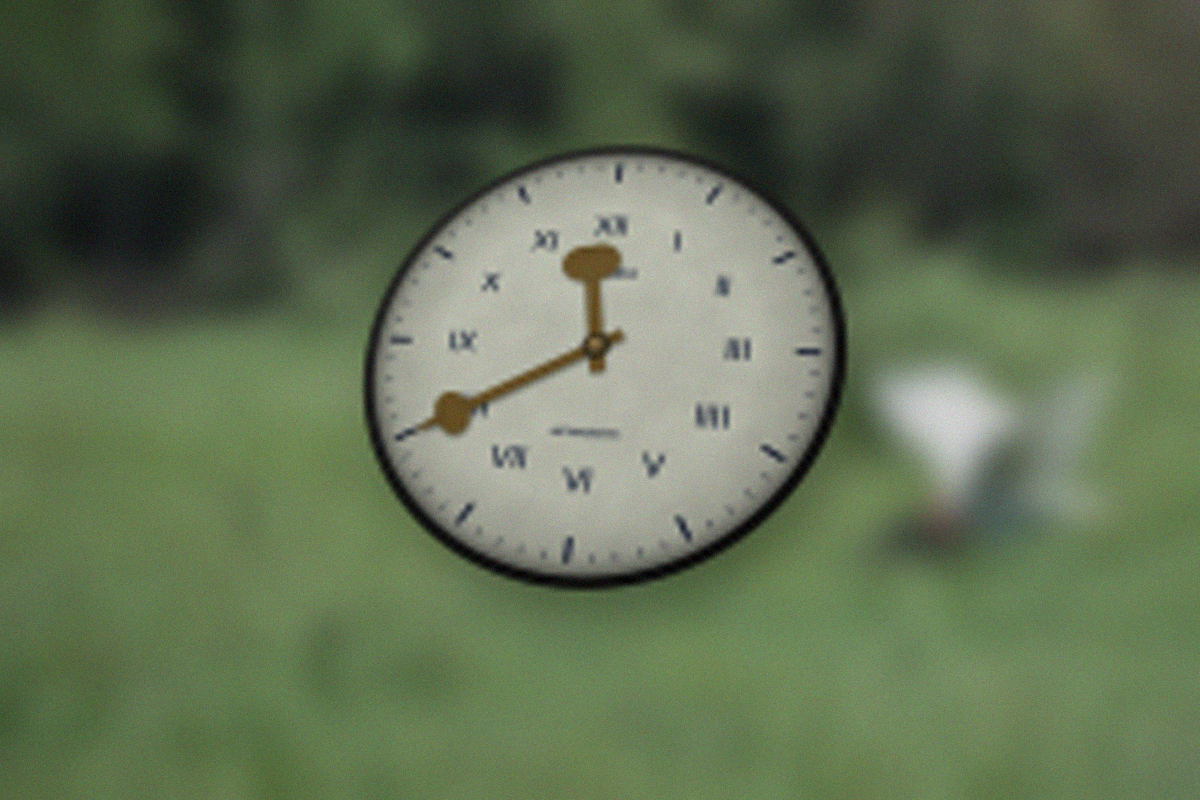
**11:40**
